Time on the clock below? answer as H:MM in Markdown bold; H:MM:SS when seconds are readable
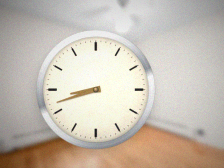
**8:42**
